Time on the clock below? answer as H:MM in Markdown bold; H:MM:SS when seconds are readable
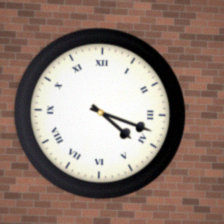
**4:18**
